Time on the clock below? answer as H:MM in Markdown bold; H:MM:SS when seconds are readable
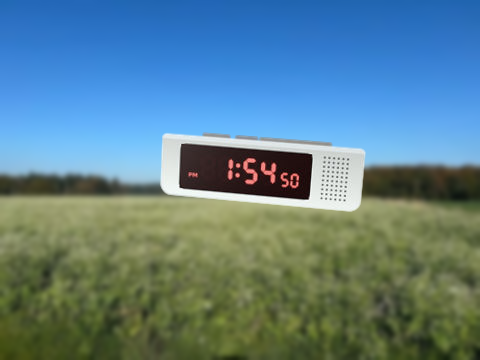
**1:54:50**
